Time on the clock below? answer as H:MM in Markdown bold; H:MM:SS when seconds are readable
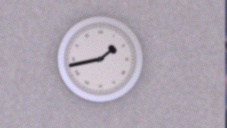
**1:43**
